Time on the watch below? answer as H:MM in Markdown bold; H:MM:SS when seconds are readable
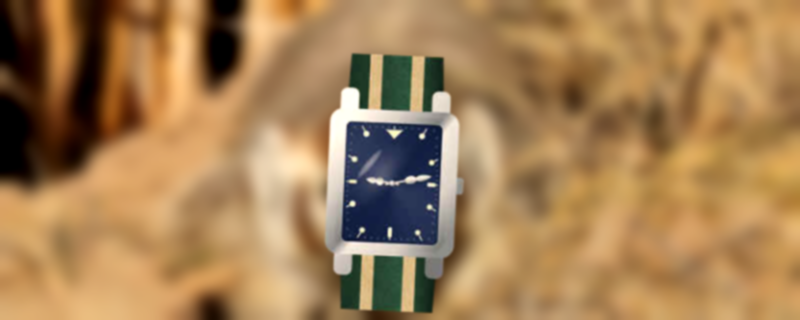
**9:13**
